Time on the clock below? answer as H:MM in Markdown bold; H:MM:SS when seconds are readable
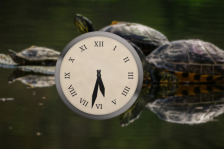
**5:32**
